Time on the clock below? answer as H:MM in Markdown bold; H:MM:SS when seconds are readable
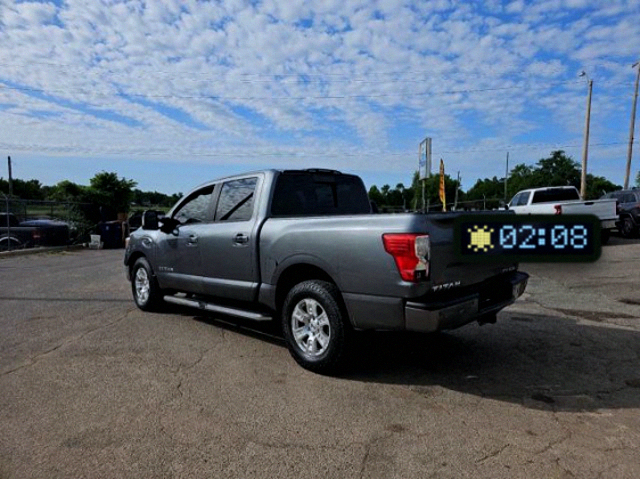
**2:08**
